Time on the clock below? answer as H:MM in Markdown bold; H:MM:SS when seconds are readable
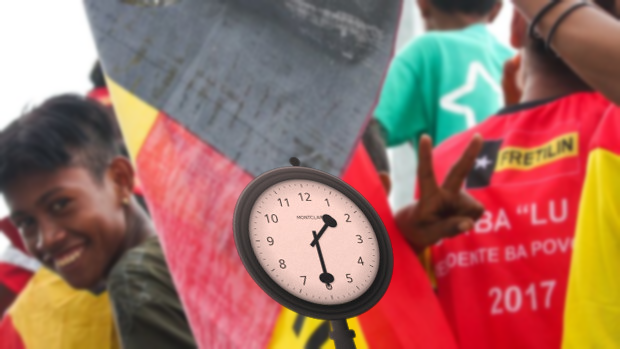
**1:30**
